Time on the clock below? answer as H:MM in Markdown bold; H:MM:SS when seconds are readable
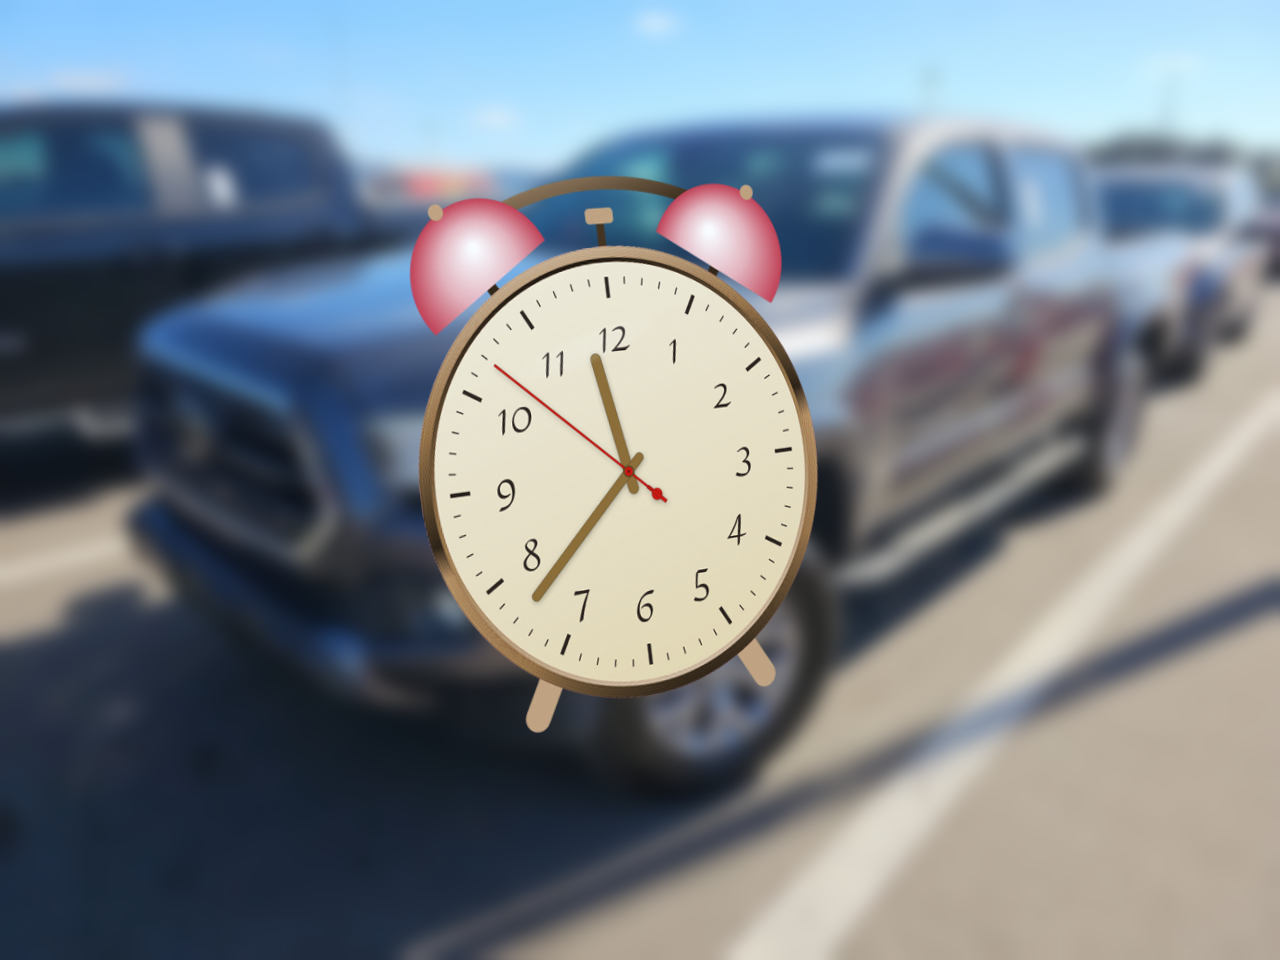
**11:37:52**
